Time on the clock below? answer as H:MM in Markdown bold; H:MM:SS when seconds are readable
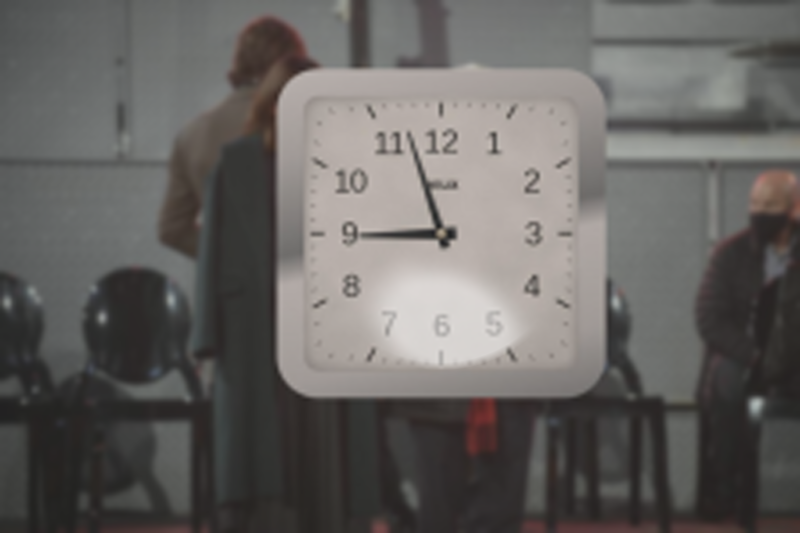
**8:57**
